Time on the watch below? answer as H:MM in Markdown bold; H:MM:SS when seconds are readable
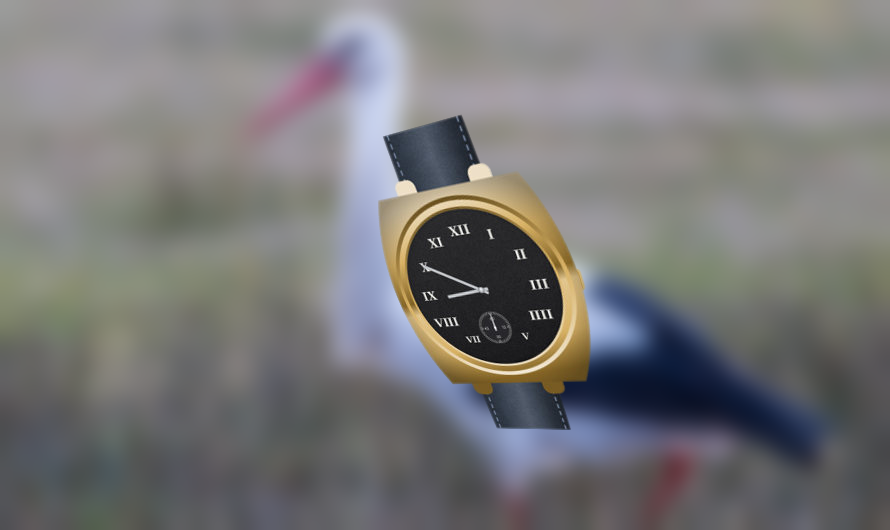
**8:50**
